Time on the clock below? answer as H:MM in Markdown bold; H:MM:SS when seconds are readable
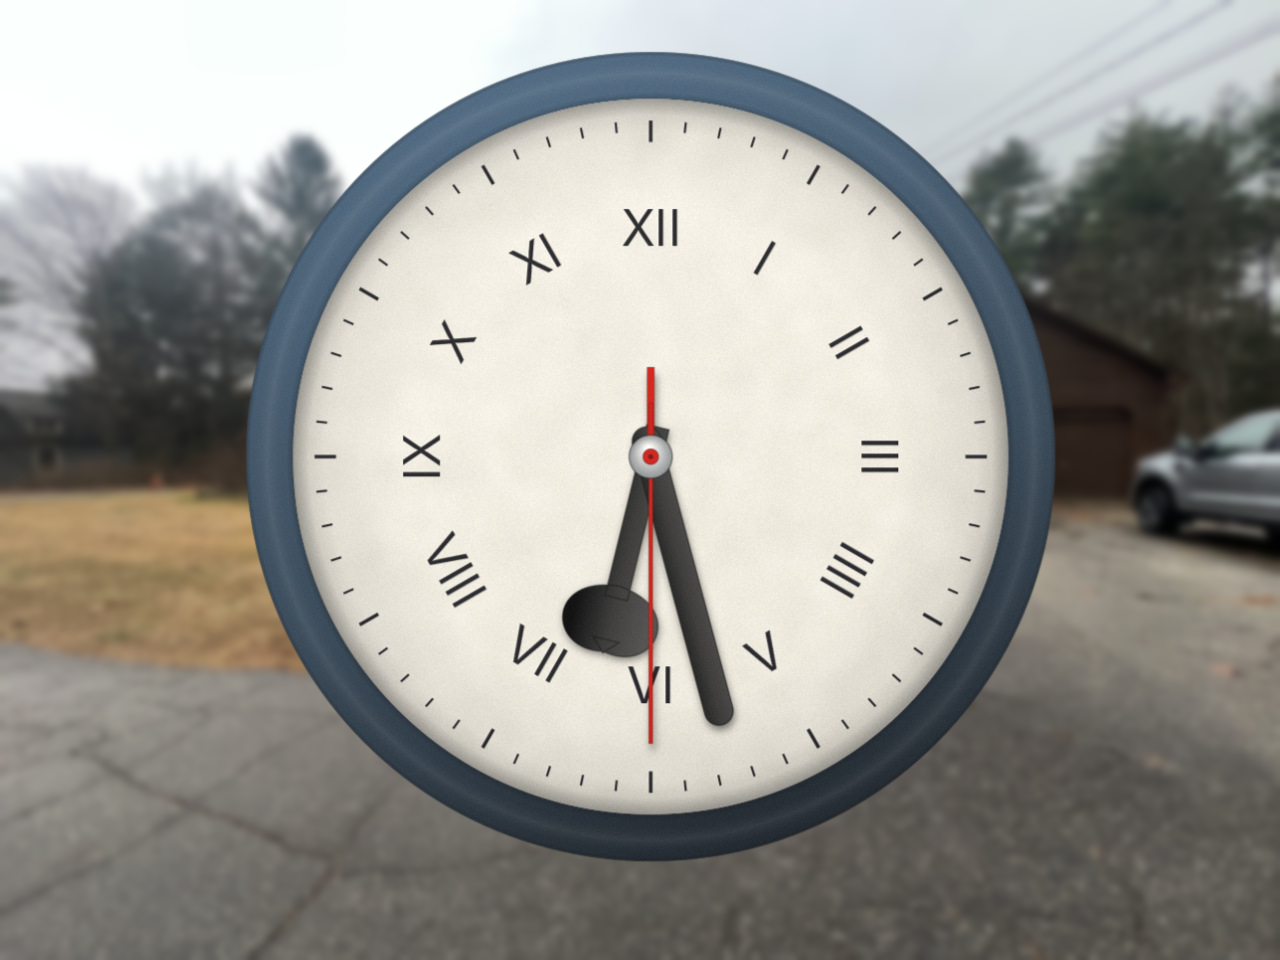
**6:27:30**
